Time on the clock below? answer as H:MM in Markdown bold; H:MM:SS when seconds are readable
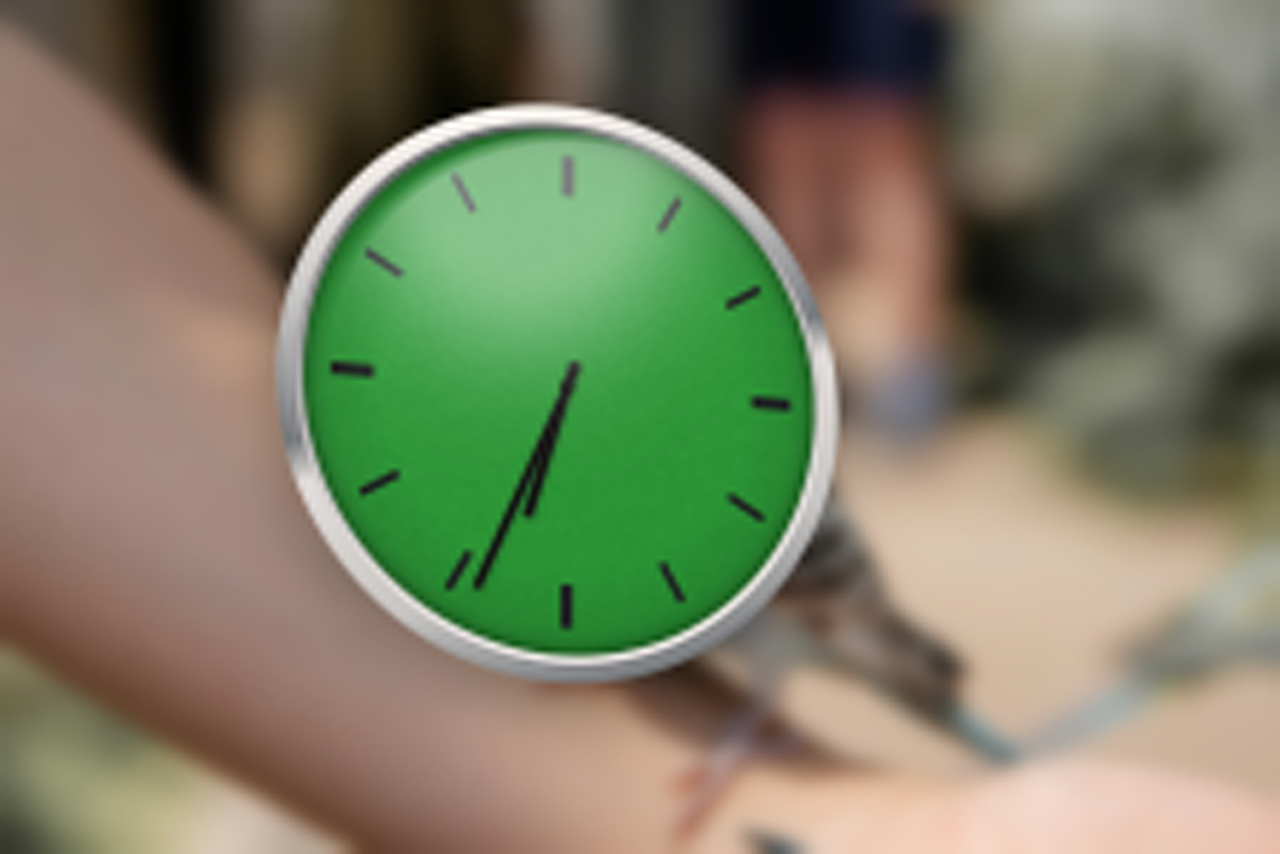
**6:34**
